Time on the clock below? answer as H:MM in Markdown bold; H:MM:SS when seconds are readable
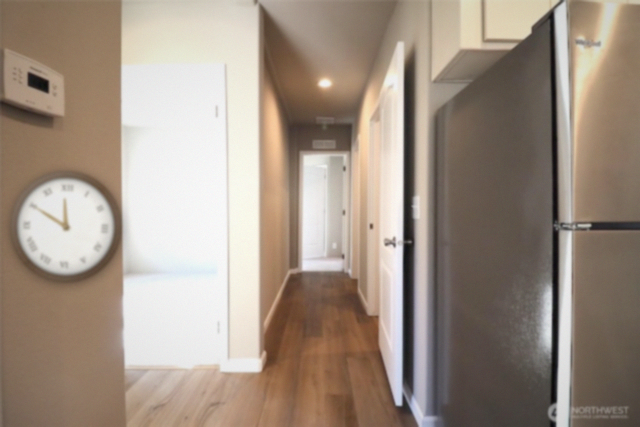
**11:50**
